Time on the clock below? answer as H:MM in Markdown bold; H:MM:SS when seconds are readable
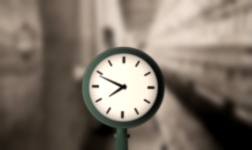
**7:49**
